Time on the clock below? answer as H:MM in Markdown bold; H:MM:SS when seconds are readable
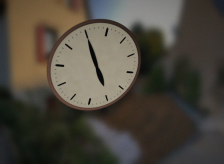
**4:55**
